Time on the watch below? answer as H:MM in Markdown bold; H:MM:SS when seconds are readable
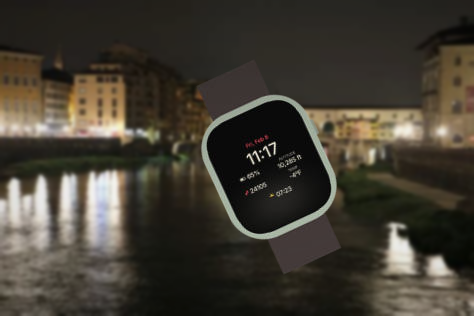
**11:17**
